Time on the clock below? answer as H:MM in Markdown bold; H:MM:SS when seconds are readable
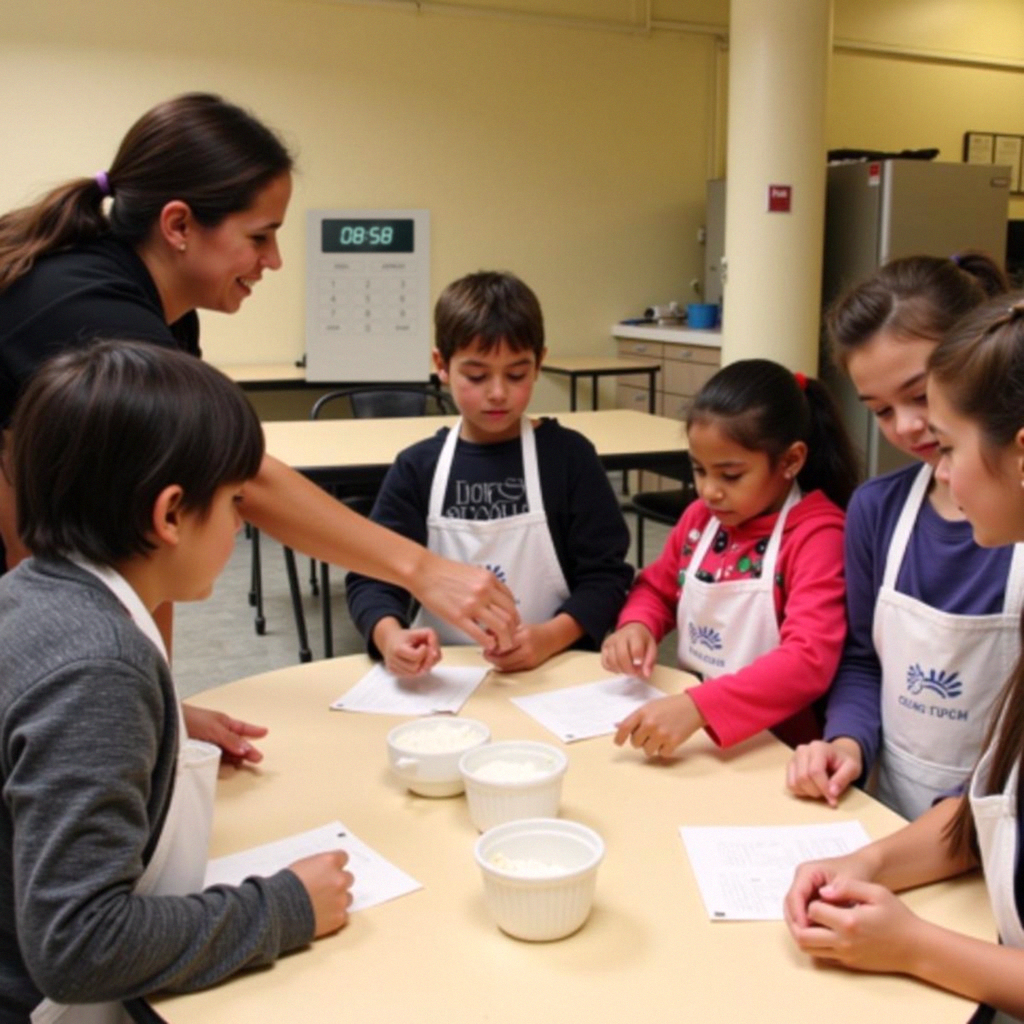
**8:58**
